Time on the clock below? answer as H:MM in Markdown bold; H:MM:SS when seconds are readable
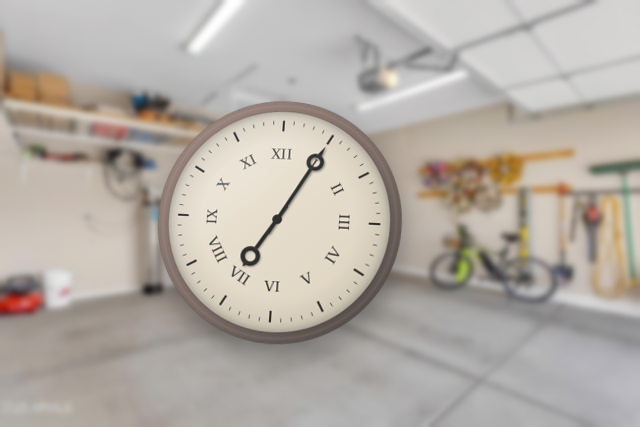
**7:05**
